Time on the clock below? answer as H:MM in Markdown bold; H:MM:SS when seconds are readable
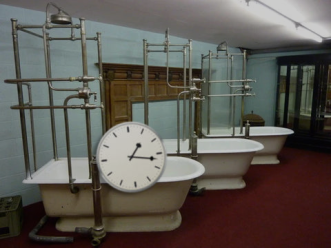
**1:17**
